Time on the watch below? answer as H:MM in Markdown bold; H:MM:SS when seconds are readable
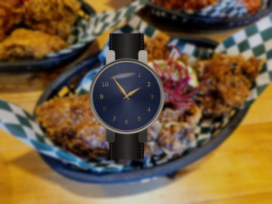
**1:54**
